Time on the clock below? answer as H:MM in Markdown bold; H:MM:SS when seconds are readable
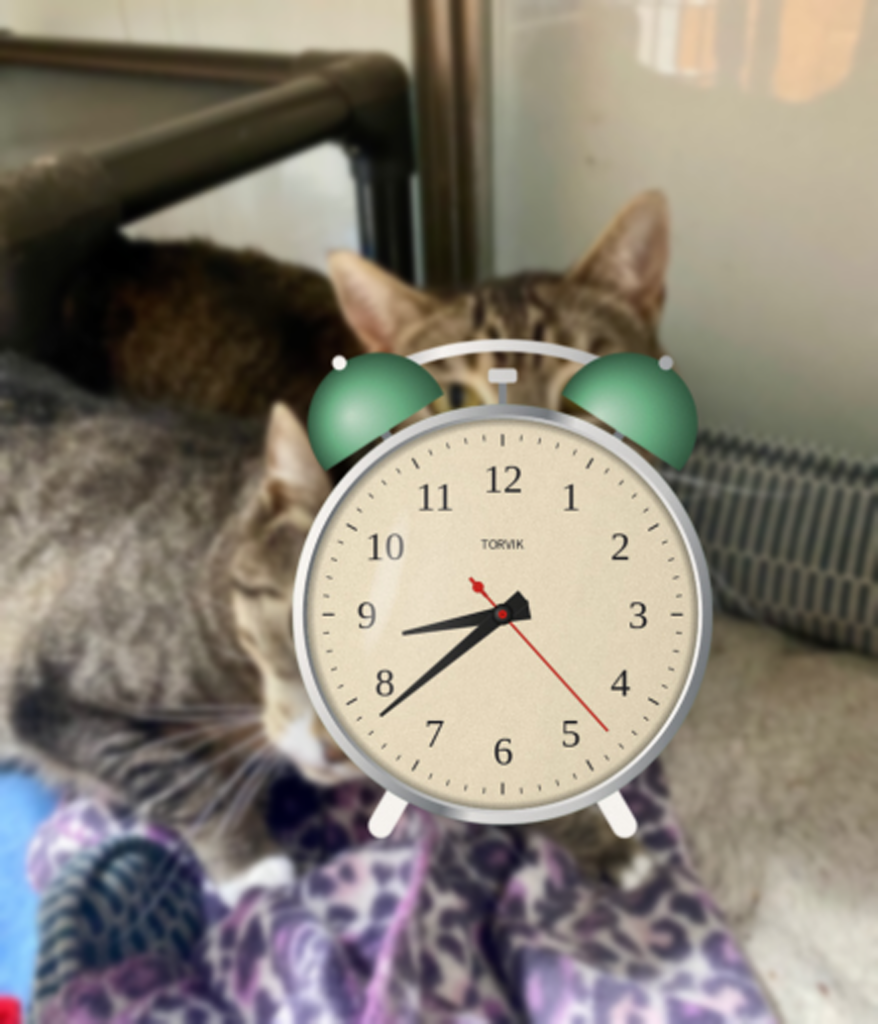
**8:38:23**
